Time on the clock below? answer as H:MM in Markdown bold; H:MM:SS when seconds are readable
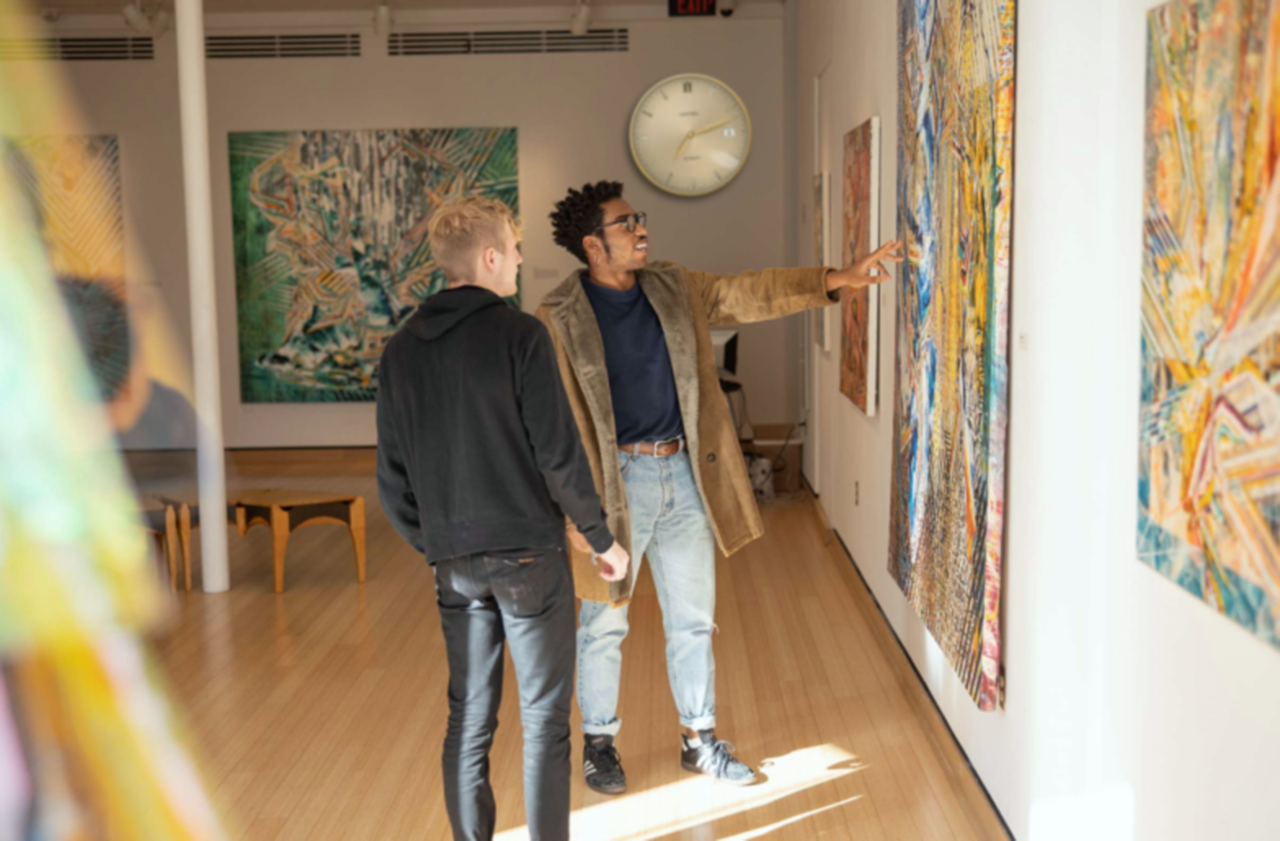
**7:12**
